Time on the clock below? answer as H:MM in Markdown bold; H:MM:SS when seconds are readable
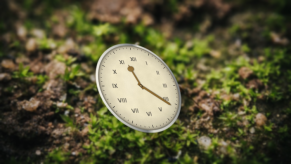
**11:21**
